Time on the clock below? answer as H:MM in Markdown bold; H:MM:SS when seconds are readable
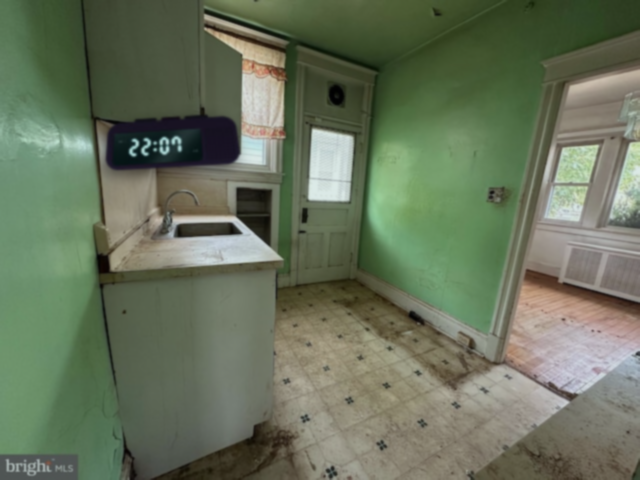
**22:07**
